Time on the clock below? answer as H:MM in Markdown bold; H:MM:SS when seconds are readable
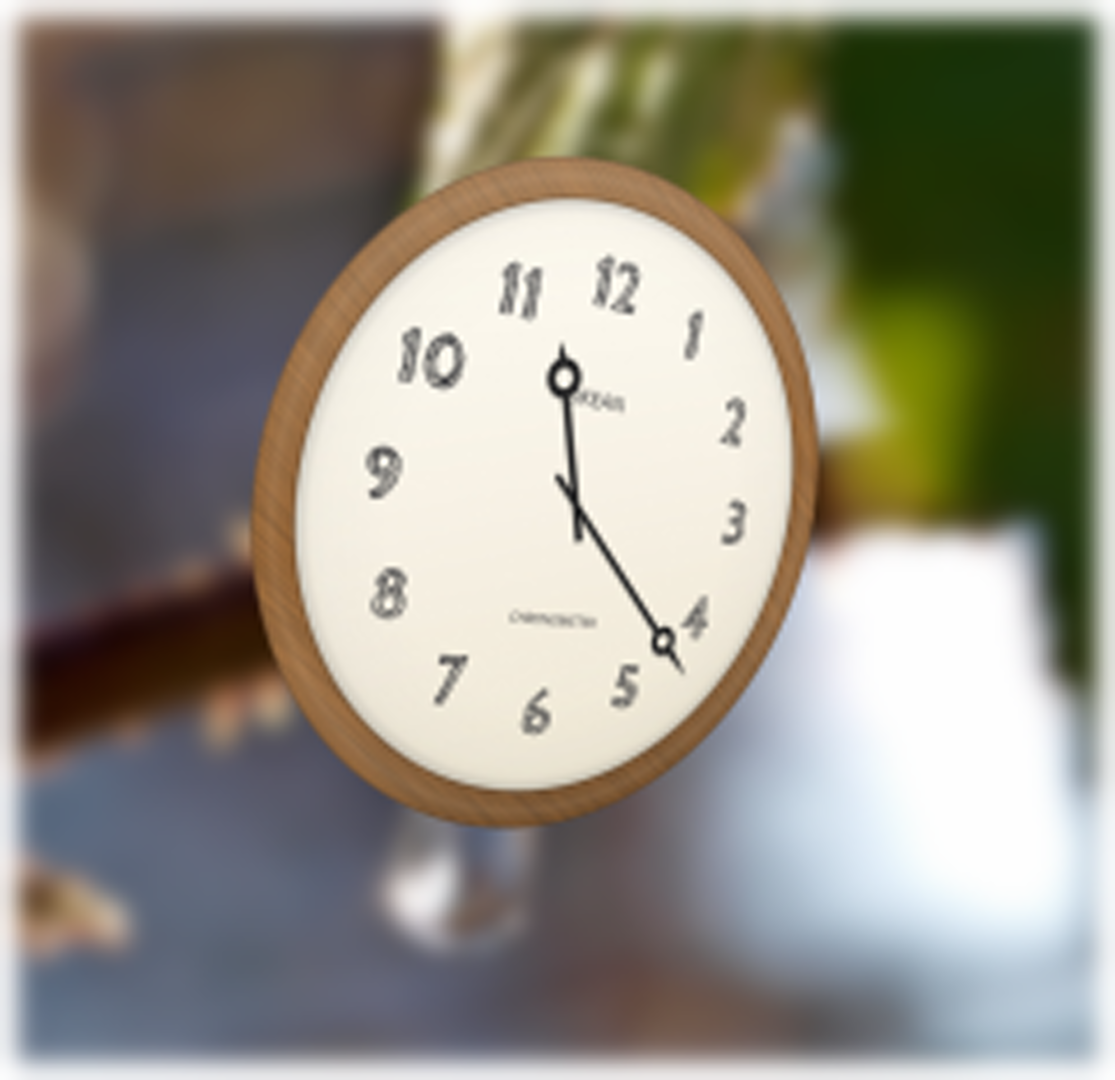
**11:22**
